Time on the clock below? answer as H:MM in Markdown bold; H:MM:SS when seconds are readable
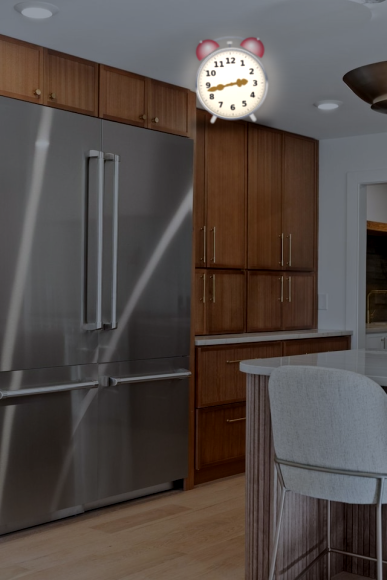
**2:43**
